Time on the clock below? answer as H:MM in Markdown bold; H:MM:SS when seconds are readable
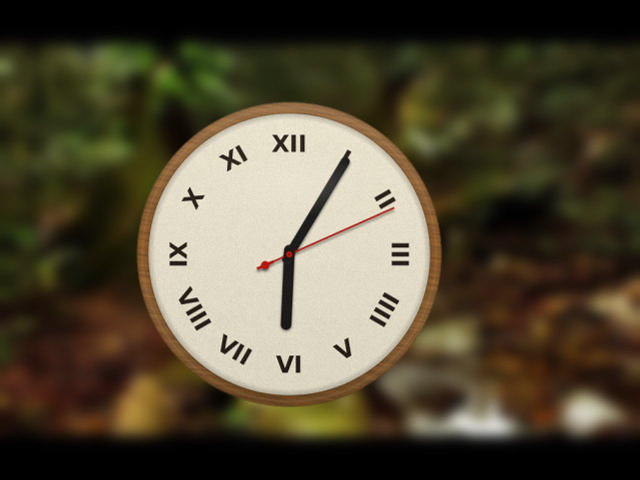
**6:05:11**
